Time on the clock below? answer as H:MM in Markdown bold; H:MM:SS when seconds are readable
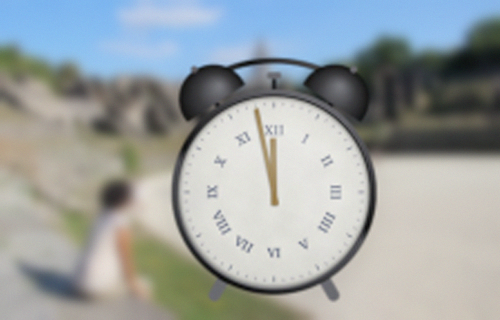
**11:58**
